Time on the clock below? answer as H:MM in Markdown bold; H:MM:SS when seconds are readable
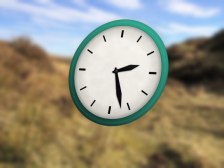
**2:27**
